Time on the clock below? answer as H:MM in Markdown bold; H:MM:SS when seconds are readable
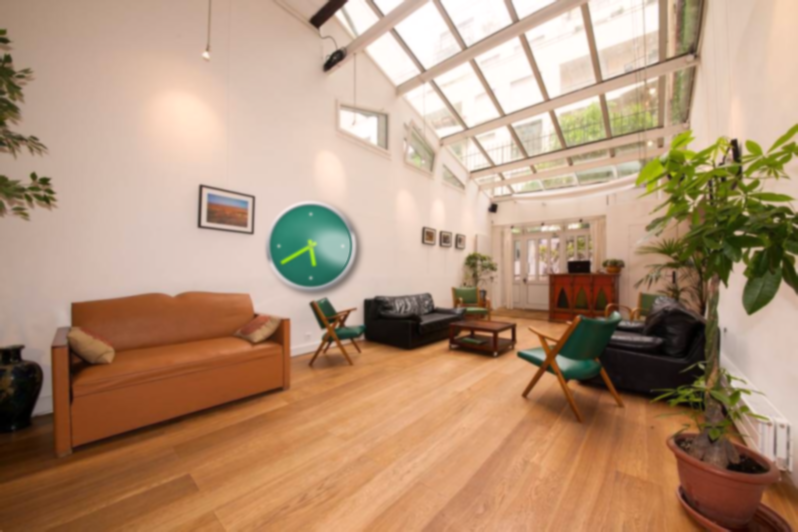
**5:40**
